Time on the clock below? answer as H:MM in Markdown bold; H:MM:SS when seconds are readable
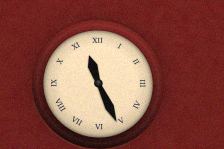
**11:26**
